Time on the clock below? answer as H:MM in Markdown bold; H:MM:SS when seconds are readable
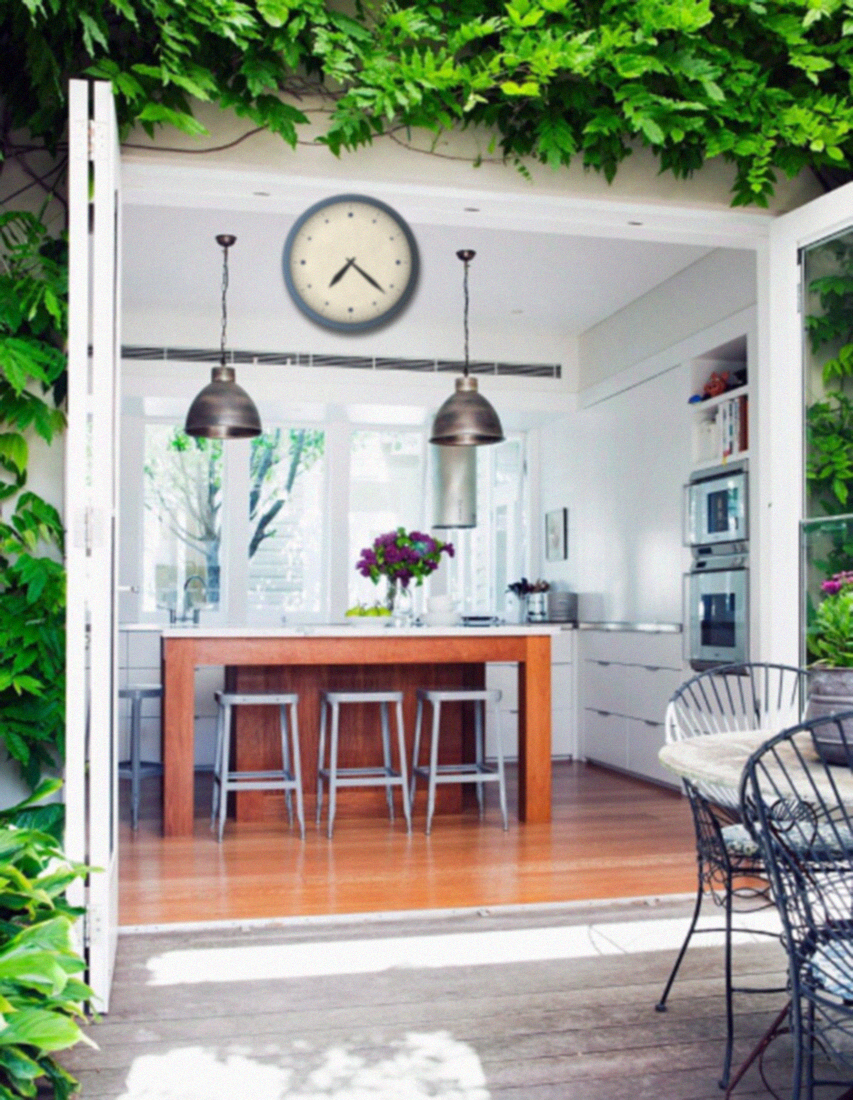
**7:22**
